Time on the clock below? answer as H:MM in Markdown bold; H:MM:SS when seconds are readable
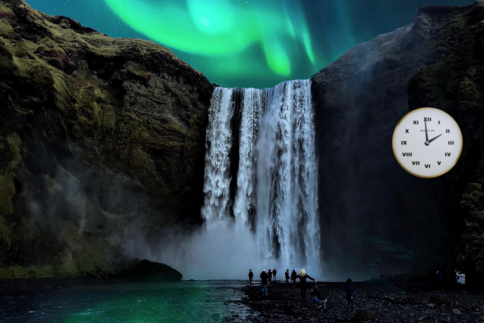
**1:59**
